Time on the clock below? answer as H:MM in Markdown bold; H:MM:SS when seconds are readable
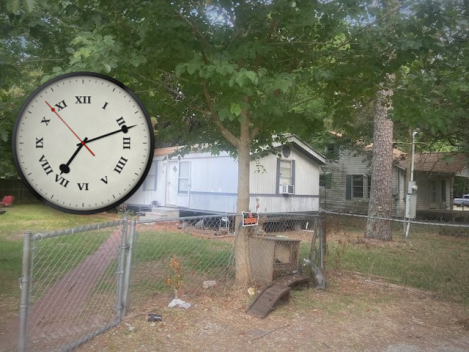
**7:11:53**
